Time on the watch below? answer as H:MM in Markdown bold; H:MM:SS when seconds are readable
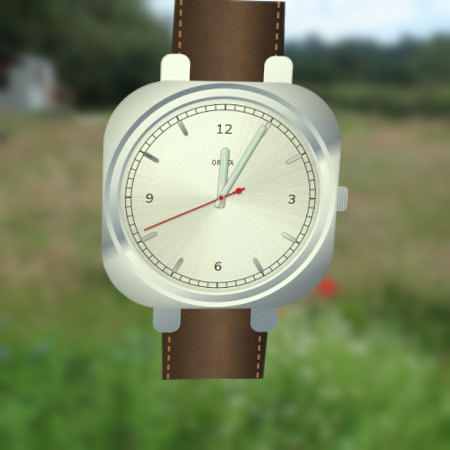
**12:04:41**
